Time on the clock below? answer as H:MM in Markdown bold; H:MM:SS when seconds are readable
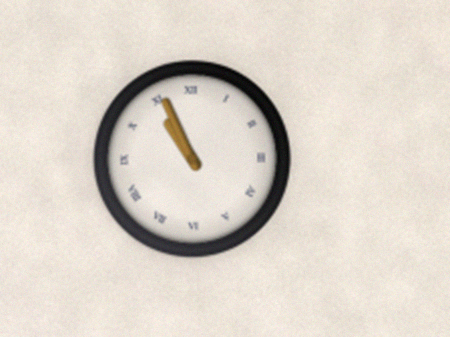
**10:56**
